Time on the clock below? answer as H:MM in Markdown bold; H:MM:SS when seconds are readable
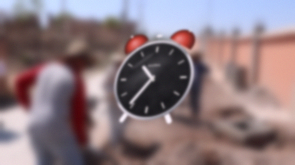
**10:36**
